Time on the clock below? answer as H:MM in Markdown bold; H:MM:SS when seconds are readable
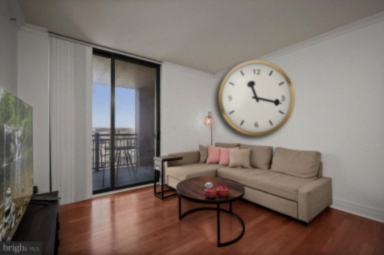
**11:17**
